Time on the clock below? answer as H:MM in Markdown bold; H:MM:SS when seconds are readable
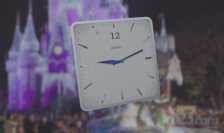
**9:12**
